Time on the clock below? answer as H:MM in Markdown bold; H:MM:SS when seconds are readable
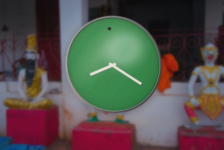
**8:21**
